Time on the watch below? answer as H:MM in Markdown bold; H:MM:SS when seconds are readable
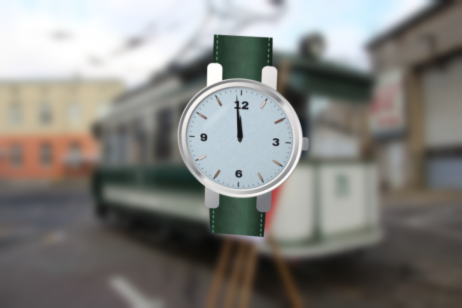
**11:59**
